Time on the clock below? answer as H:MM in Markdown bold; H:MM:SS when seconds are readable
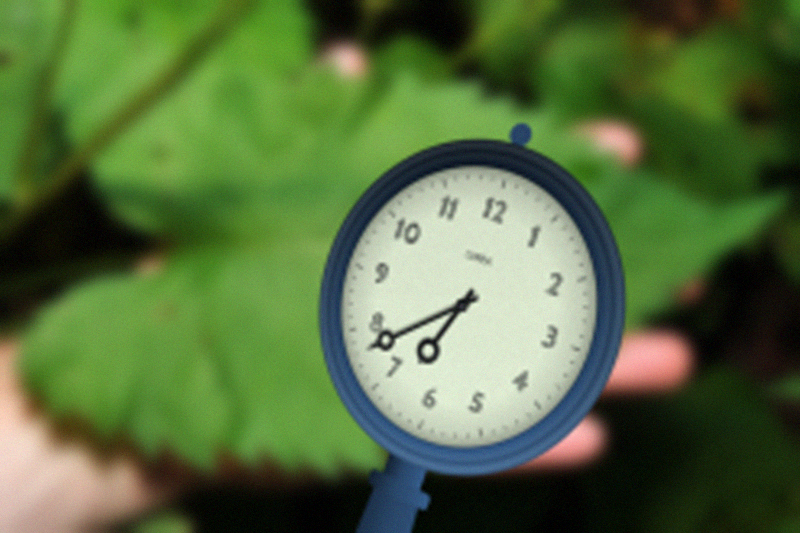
**6:38**
